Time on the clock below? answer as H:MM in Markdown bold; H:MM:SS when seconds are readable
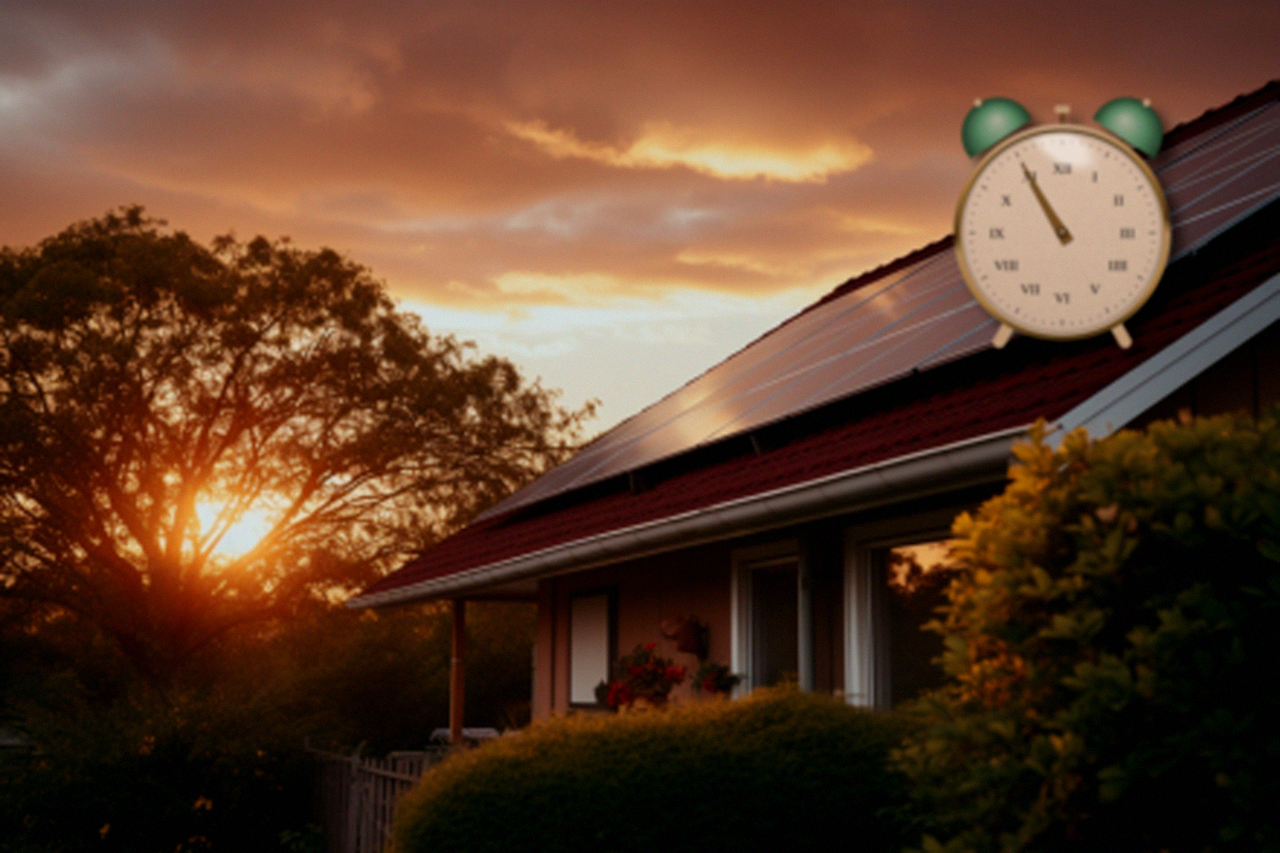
**10:55**
